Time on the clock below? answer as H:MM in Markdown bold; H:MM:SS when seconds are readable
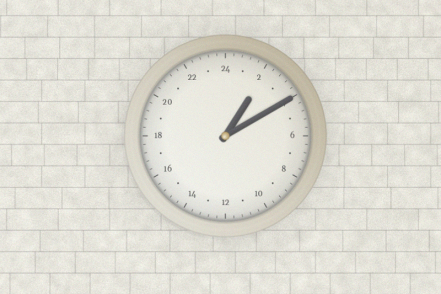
**2:10**
